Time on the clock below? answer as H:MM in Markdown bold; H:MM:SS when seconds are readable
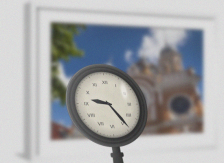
**9:24**
